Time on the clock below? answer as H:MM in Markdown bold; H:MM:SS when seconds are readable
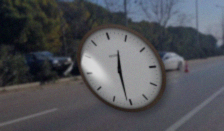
**12:31**
